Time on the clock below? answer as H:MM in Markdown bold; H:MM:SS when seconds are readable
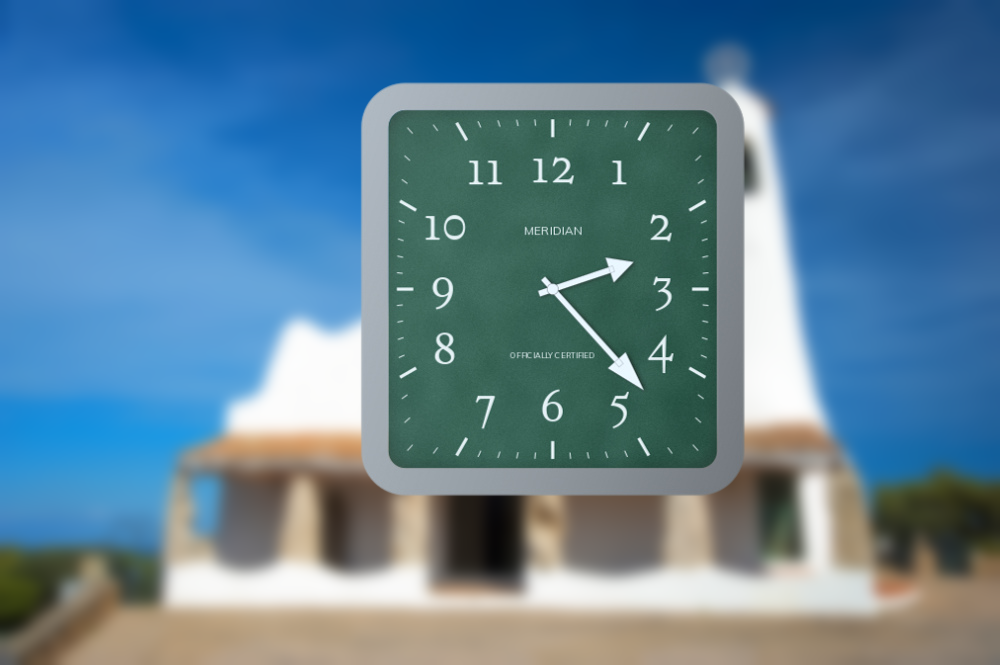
**2:23**
